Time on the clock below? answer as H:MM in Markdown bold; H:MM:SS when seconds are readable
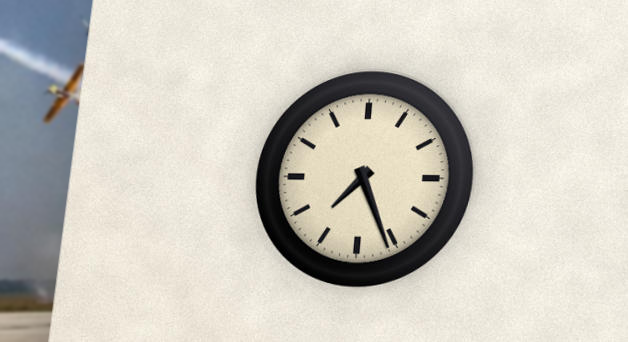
**7:26**
